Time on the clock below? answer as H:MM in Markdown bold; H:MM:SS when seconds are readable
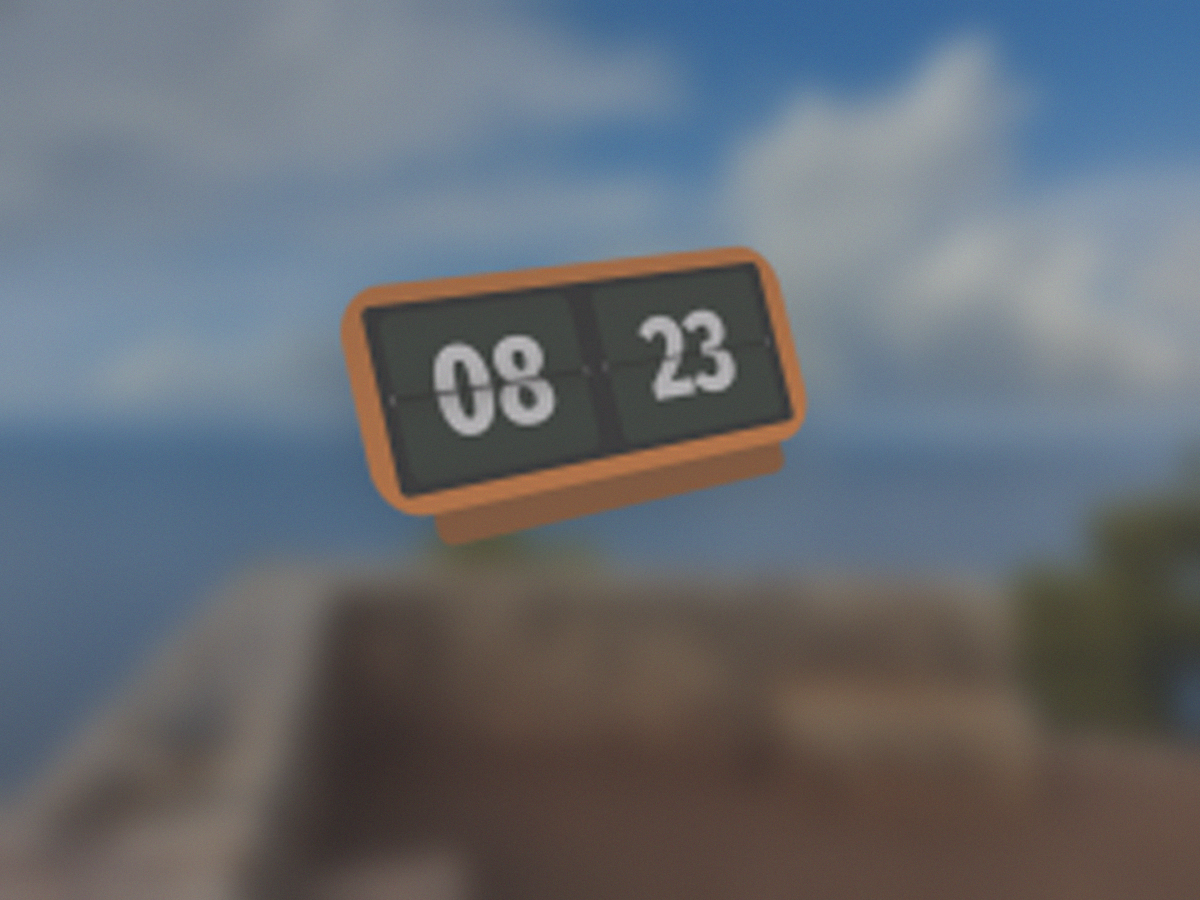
**8:23**
